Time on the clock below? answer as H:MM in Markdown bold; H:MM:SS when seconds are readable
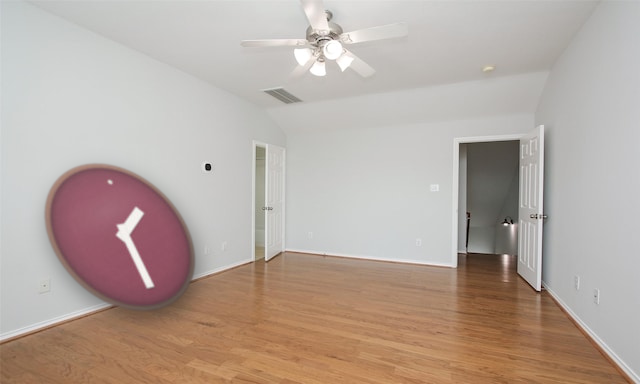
**1:28**
